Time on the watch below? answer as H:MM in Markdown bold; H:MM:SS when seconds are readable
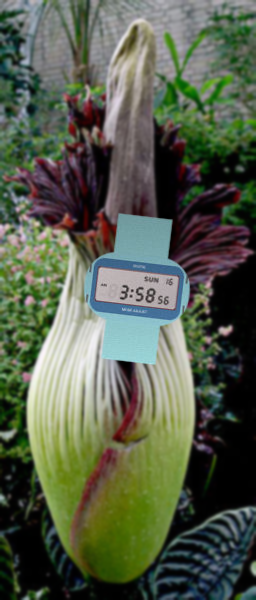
**3:58**
